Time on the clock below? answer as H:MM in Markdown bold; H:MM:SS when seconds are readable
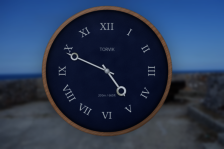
**4:49**
